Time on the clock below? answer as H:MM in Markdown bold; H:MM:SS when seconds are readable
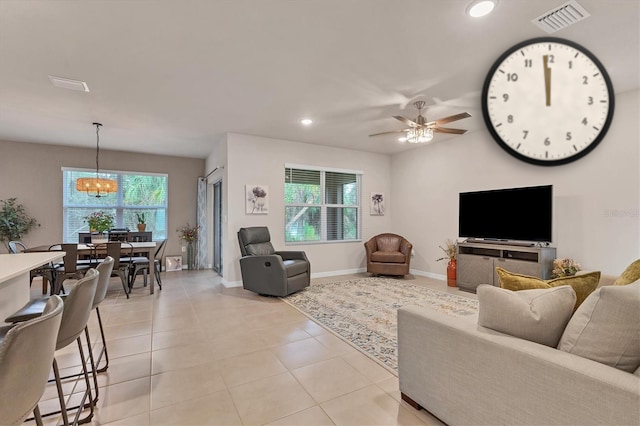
**11:59**
